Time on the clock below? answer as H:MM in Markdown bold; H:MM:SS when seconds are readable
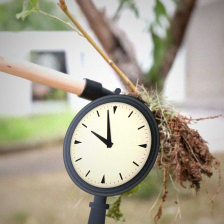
**9:58**
